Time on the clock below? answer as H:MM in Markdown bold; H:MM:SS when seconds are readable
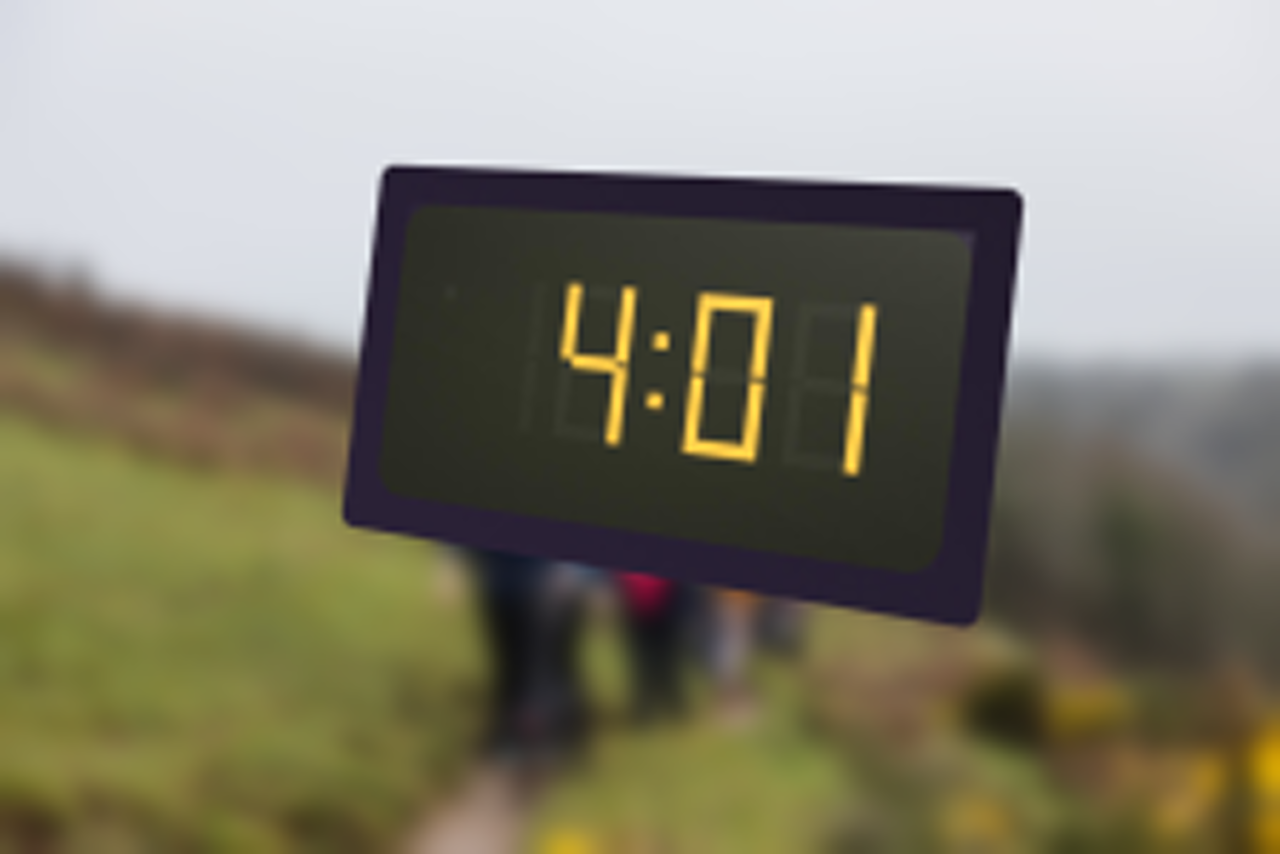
**4:01**
